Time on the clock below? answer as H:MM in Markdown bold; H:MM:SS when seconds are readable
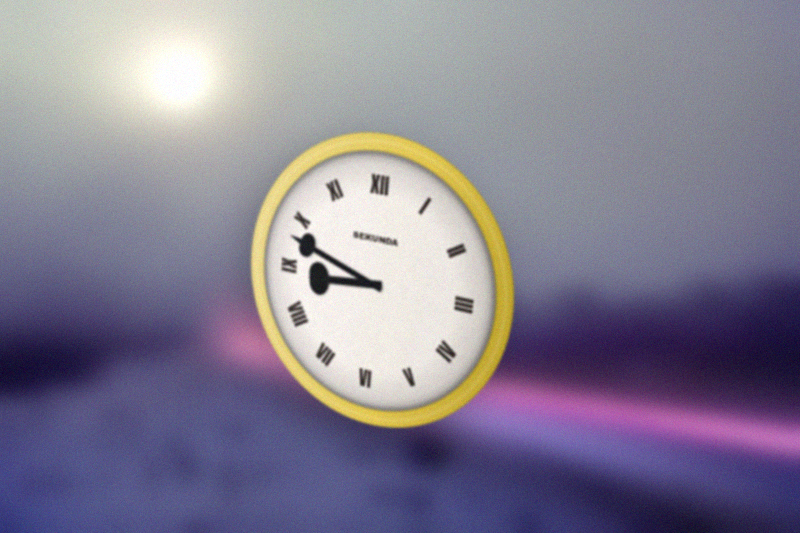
**8:48**
